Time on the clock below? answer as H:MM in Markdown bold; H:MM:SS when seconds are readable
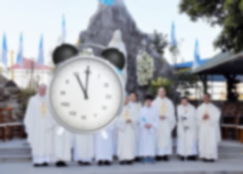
**11:00**
